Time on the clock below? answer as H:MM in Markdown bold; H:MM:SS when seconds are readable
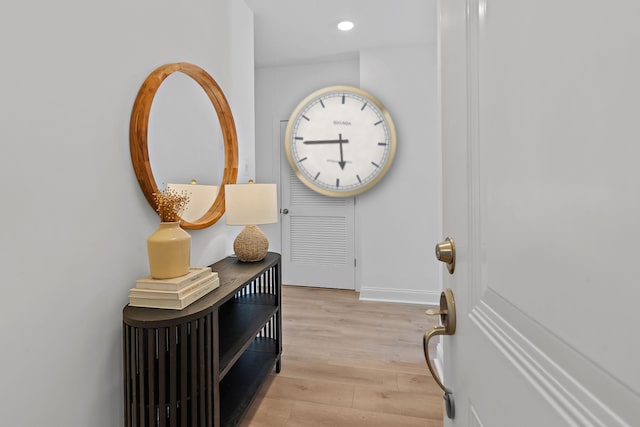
**5:44**
